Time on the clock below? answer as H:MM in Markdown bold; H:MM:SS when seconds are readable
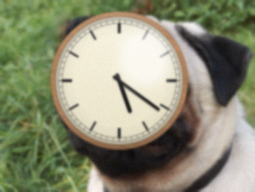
**5:21**
